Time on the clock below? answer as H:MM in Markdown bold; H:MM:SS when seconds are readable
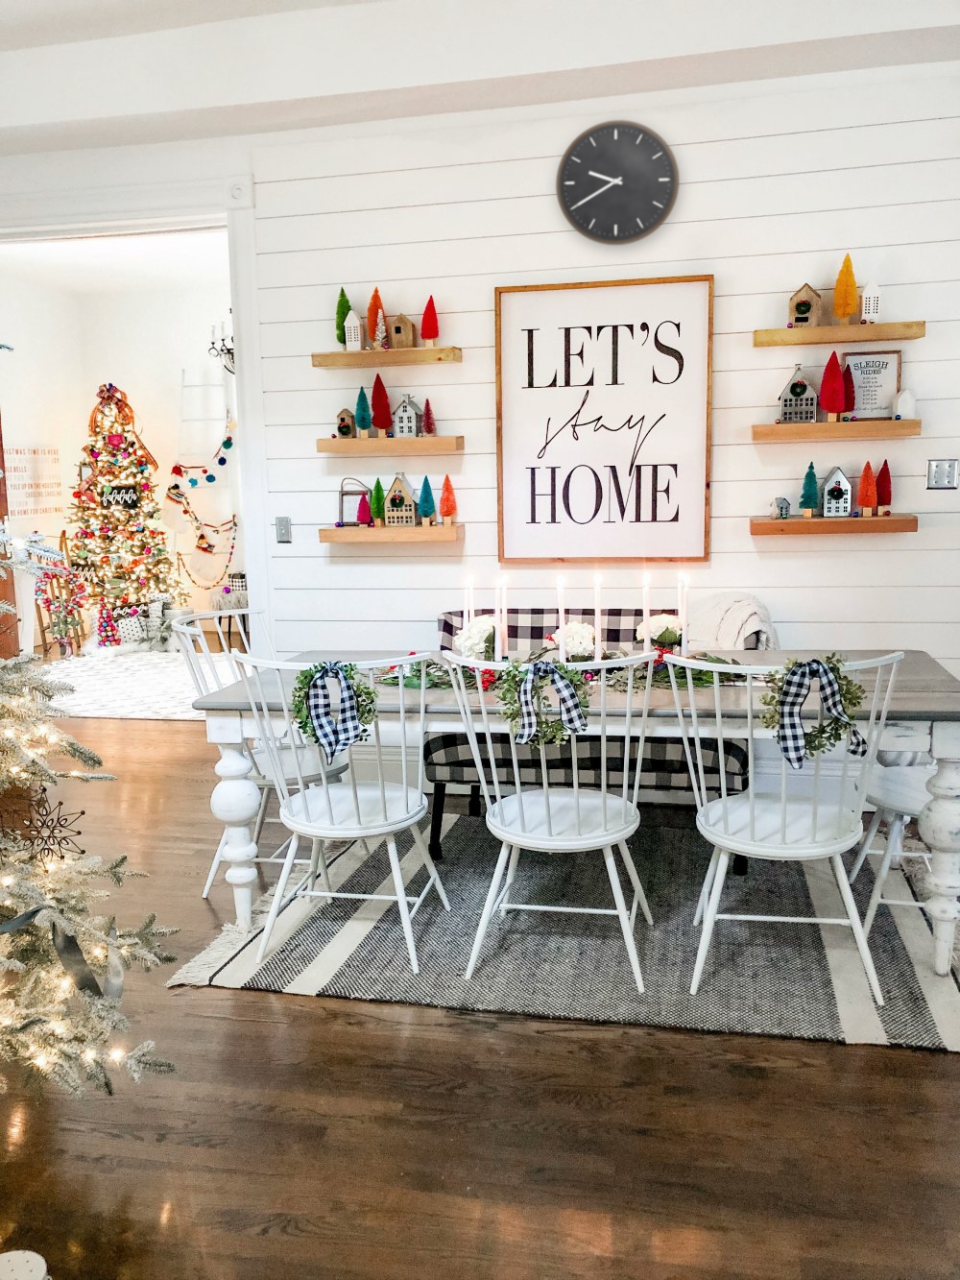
**9:40**
